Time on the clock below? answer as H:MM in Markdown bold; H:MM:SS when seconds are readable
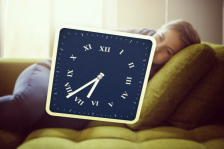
**6:38**
